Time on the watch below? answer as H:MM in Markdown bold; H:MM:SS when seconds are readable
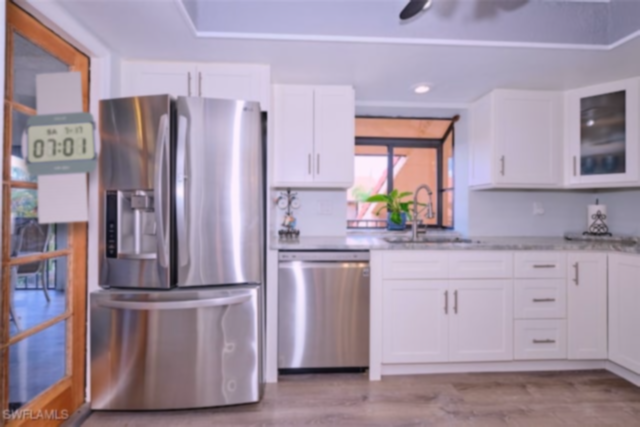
**7:01**
